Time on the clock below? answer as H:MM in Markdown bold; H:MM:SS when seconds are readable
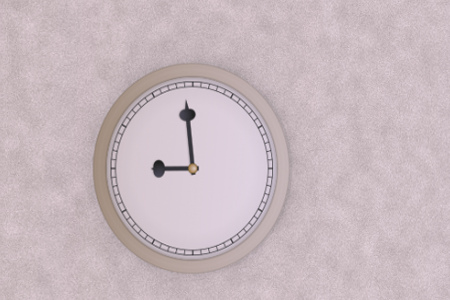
**8:59**
